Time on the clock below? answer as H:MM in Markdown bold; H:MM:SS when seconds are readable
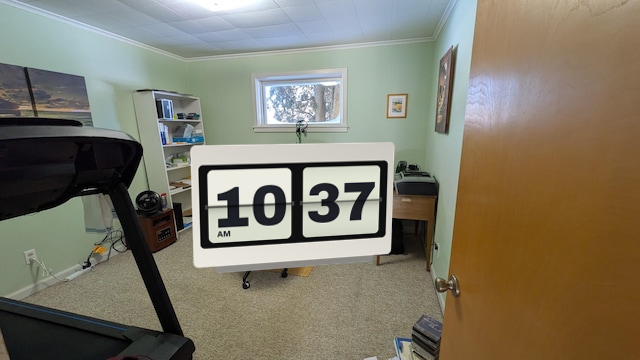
**10:37**
